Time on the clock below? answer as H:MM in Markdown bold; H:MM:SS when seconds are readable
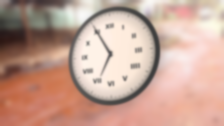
**6:55**
